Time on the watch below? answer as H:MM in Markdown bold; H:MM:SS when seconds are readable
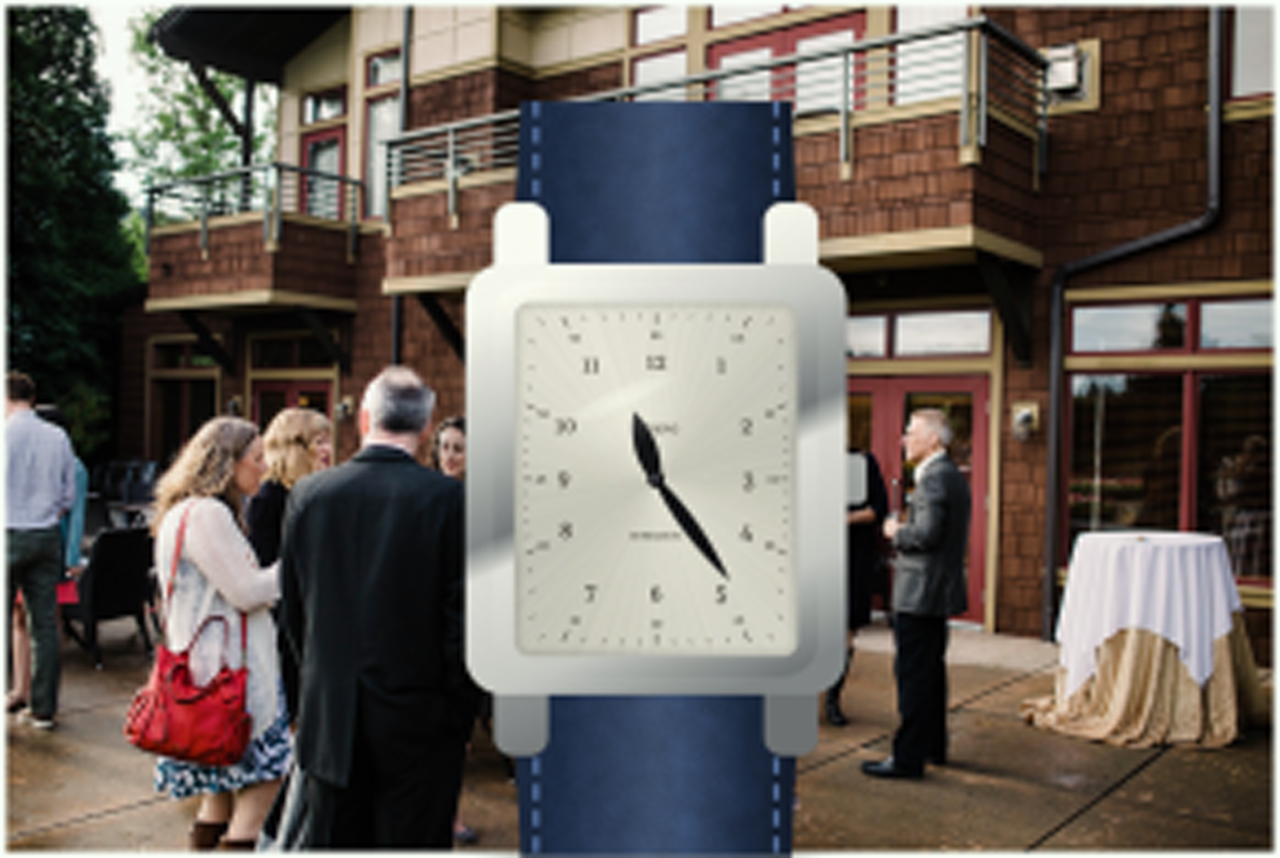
**11:24**
